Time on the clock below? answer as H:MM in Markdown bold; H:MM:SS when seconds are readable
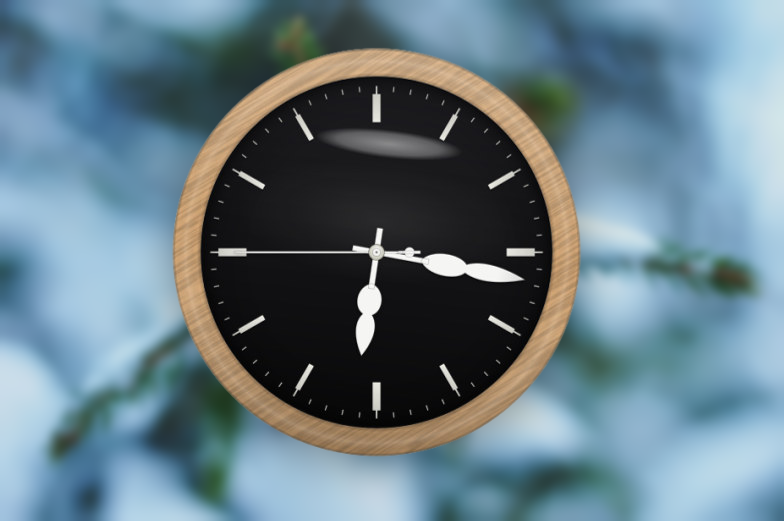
**6:16:45**
